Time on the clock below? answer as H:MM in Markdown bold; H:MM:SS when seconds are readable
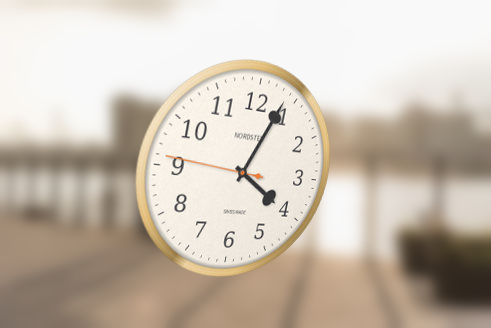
**4:03:46**
